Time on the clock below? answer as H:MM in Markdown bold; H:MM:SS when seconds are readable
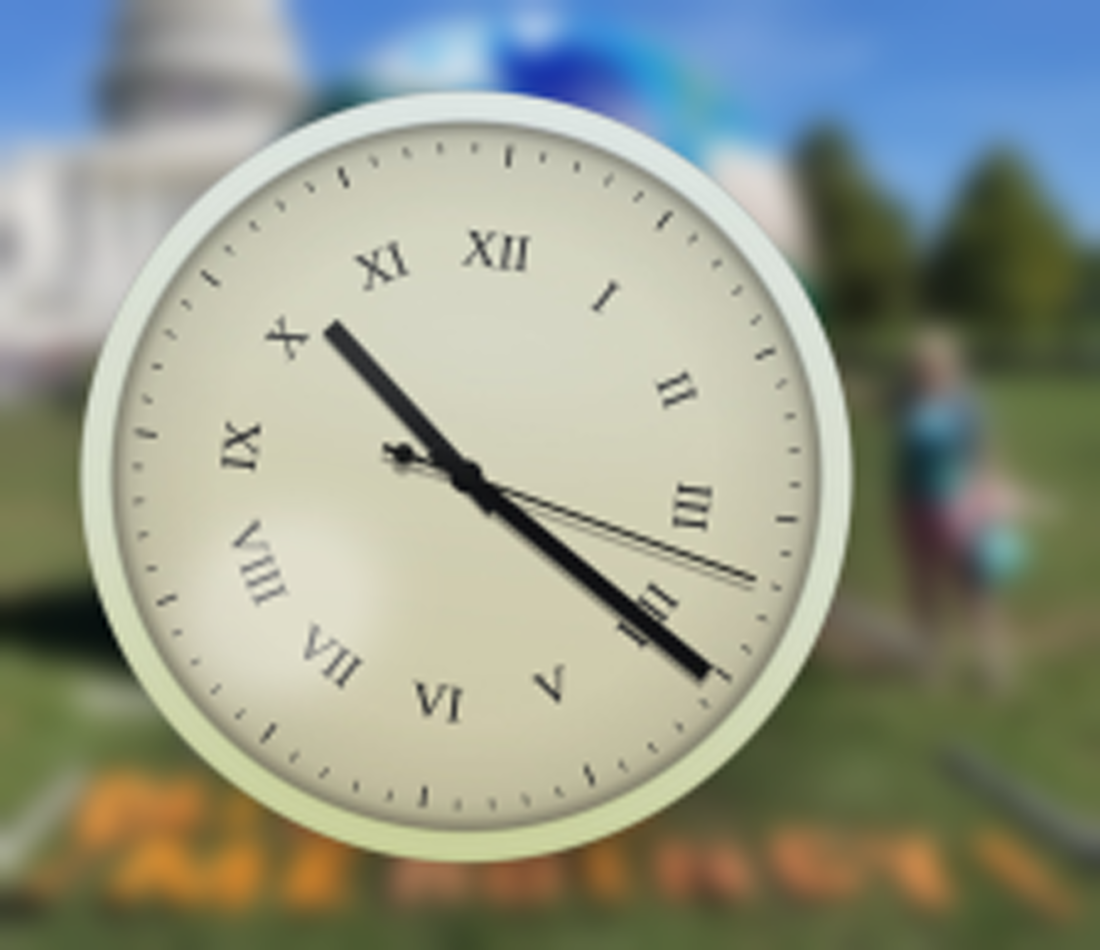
**10:20:17**
